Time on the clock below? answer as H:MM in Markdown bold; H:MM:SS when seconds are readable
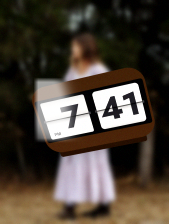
**7:41**
